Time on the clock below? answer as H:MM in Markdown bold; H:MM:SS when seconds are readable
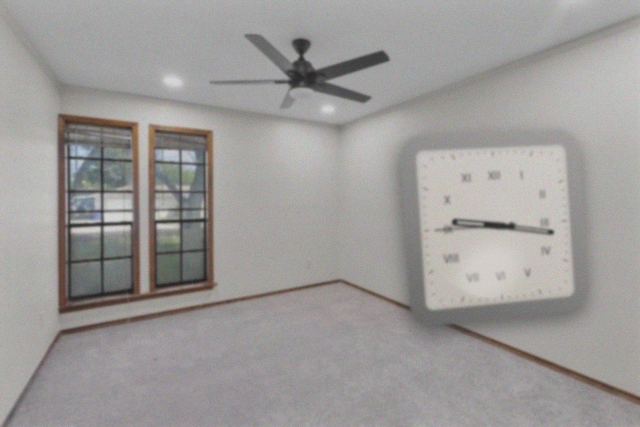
**9:16:45**
